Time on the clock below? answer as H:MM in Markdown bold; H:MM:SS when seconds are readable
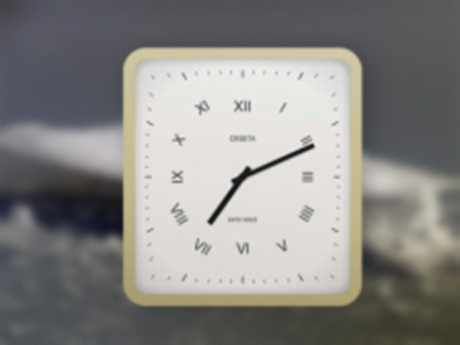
**7:11**
